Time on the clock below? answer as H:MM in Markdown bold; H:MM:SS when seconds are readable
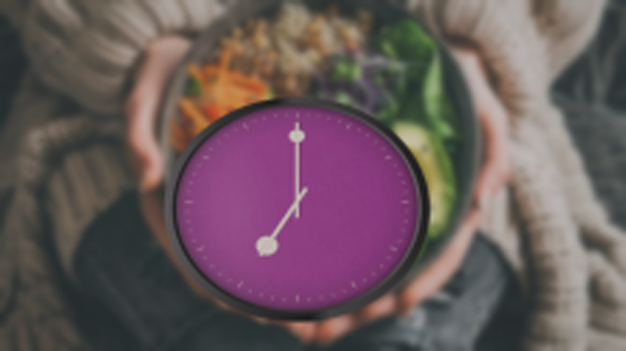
**7:00**
